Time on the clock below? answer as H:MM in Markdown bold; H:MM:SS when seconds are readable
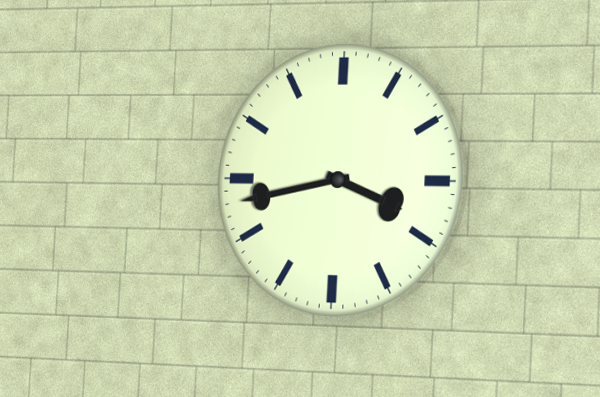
**3:43**
